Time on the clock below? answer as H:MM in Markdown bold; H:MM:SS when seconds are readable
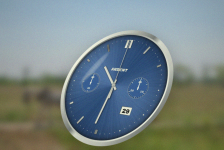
**10:31**
